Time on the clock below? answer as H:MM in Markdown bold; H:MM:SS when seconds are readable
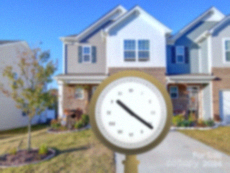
**10:21**
